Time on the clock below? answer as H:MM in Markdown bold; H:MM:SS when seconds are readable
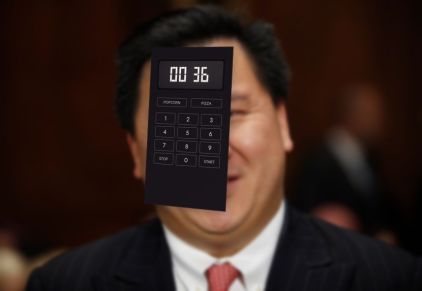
**0:36**
